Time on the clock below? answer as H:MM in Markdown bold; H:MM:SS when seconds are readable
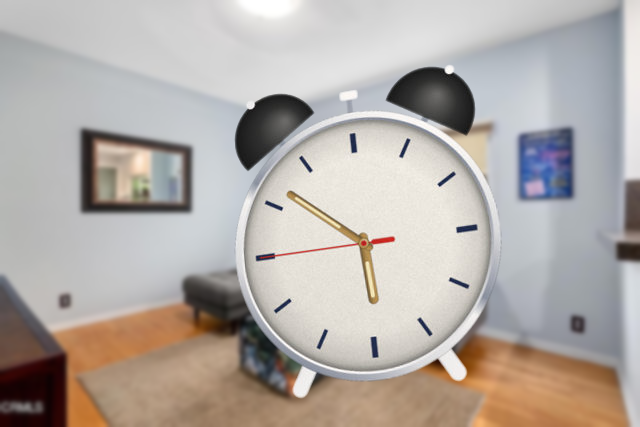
**5:51:45**
